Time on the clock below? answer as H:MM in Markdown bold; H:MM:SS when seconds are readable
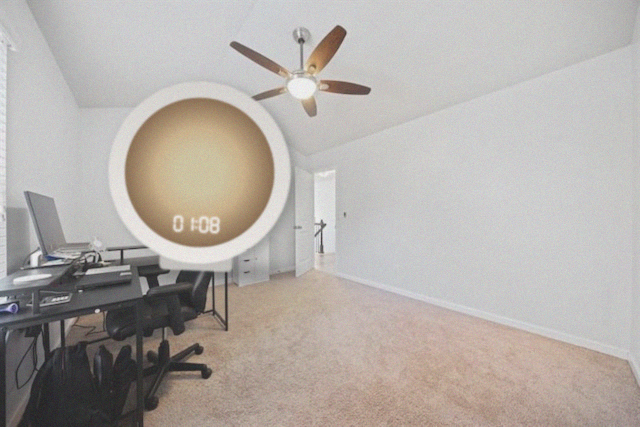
**1:08**
